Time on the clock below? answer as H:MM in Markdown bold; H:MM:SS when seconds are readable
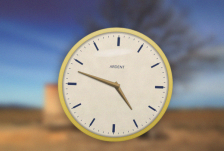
**4:48**
